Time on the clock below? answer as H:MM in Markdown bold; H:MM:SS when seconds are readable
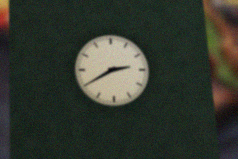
**2:40**
